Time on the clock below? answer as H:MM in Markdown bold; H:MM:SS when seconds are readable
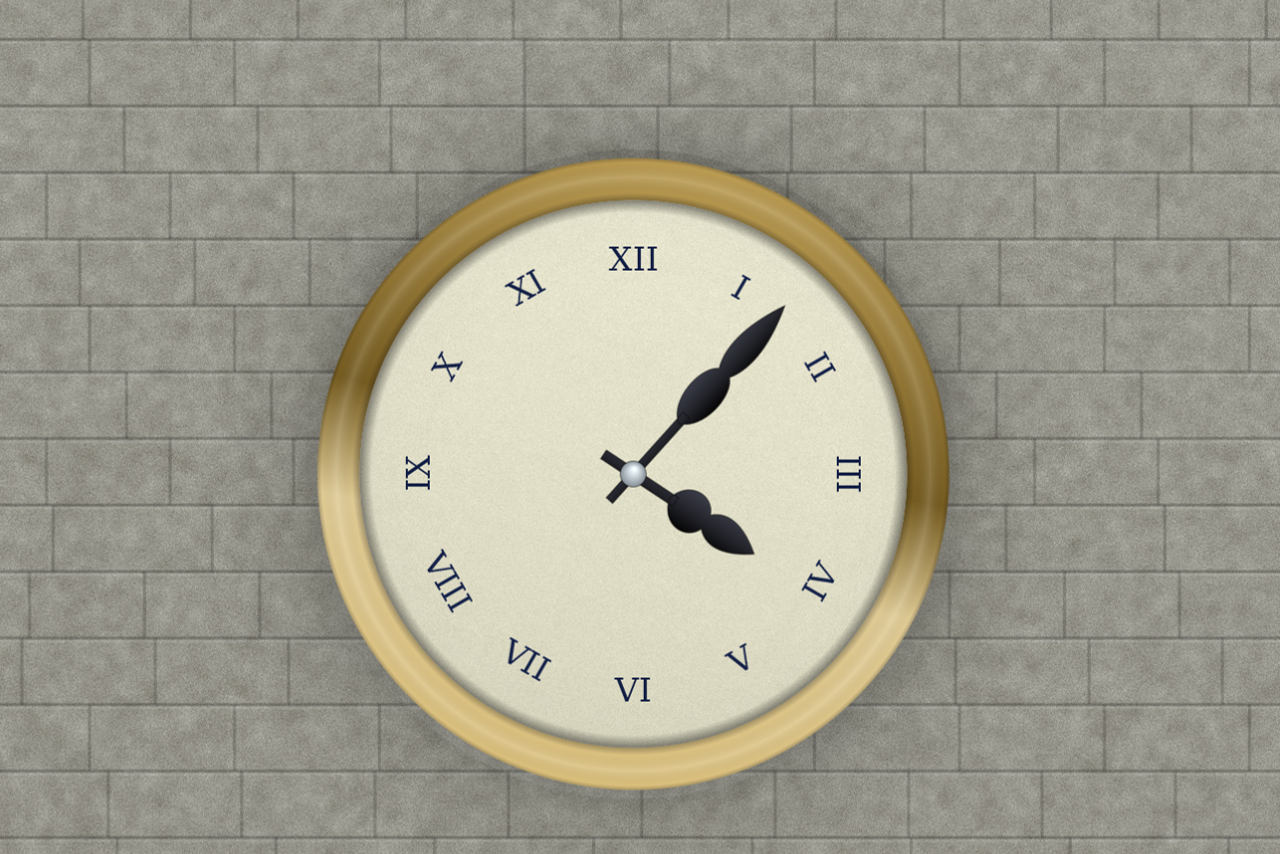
**4:07**
